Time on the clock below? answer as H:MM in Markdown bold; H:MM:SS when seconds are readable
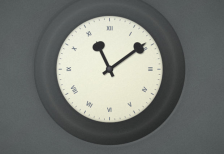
**11:09**
